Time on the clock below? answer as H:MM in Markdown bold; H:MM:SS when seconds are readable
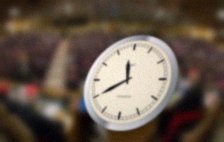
**11:40**
